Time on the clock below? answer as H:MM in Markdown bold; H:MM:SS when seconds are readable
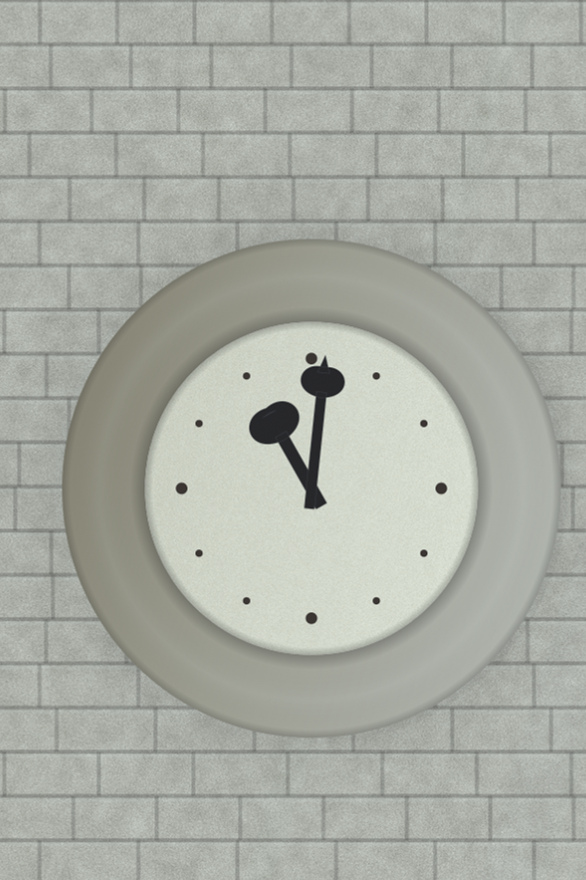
**11:01**
